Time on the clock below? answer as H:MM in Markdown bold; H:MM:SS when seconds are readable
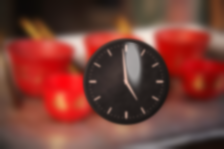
**4:59**
